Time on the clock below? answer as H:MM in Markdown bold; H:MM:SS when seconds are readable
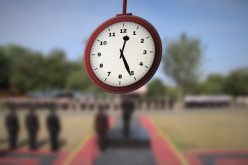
**12:26**
